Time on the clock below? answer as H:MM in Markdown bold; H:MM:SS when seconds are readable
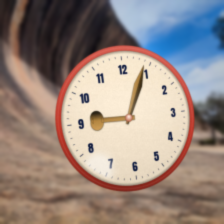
**9:04**
